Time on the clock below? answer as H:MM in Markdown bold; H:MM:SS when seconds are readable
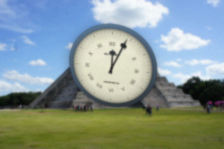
**12:04**
